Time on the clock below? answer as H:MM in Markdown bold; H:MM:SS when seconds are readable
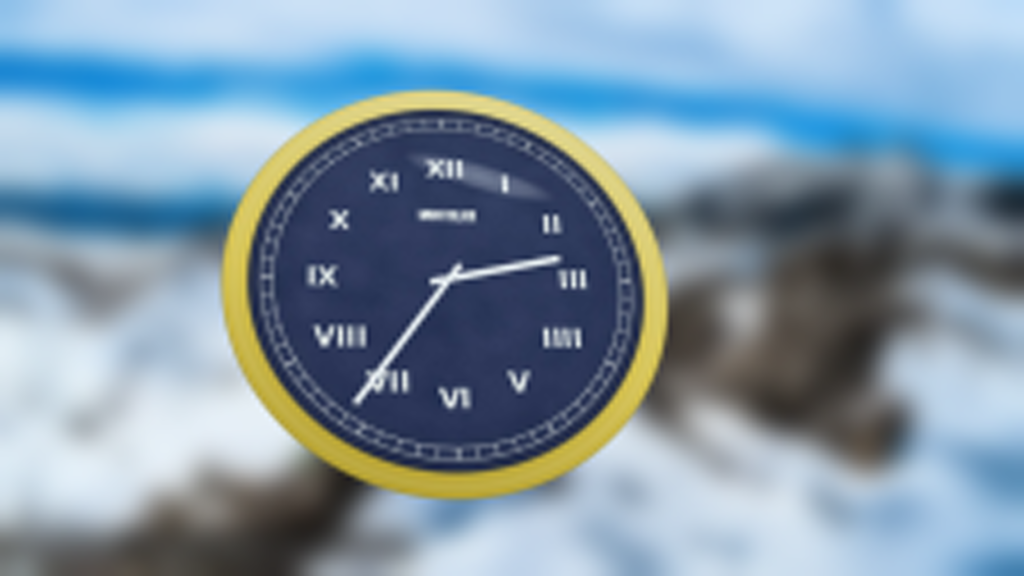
**2:36**
